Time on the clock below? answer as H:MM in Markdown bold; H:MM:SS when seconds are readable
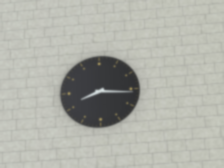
**8:16**
